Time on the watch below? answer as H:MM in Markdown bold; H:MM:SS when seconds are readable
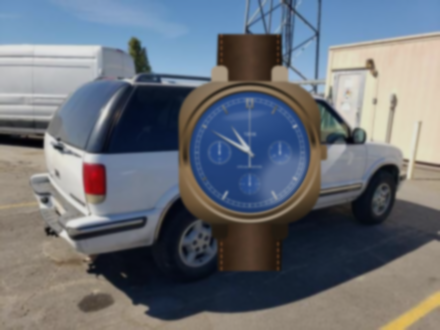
**10:50**
